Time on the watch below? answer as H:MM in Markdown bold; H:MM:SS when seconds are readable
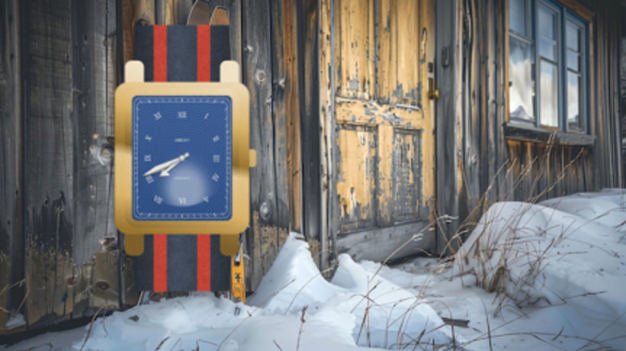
**7:41**
